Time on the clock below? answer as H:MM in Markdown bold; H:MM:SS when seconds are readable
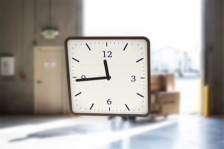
**11:44**
